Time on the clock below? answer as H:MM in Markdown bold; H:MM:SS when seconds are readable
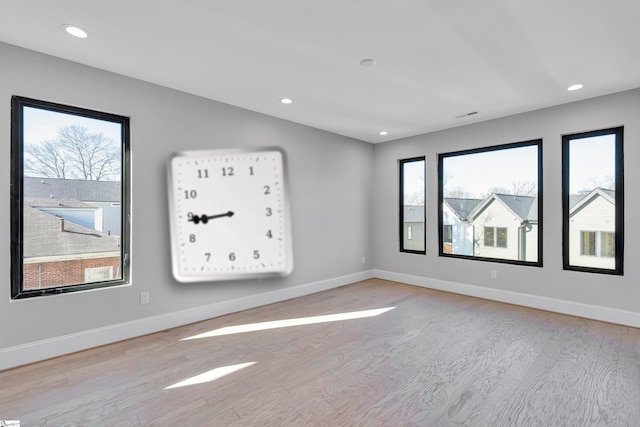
**8:44**
